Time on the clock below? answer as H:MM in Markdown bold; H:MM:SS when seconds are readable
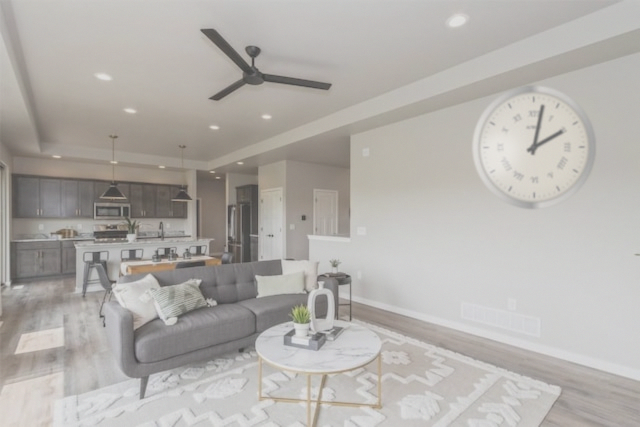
**2:02**
